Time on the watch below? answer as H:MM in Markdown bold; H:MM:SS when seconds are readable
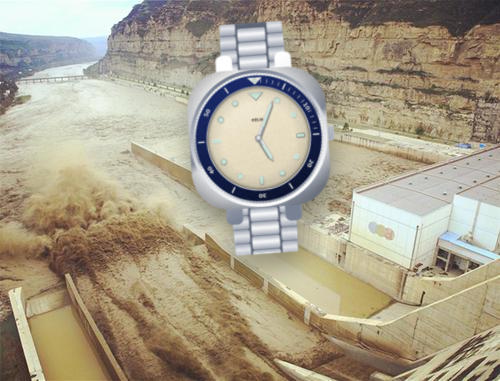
**5:04**
